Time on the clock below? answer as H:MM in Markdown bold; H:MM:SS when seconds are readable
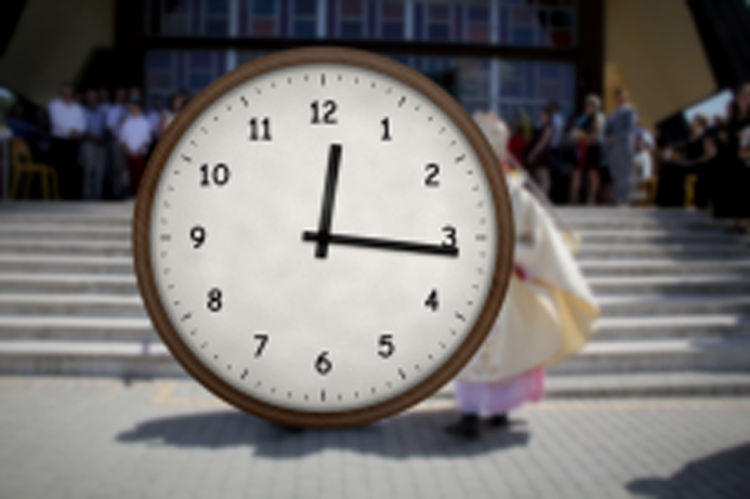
**12:16**
